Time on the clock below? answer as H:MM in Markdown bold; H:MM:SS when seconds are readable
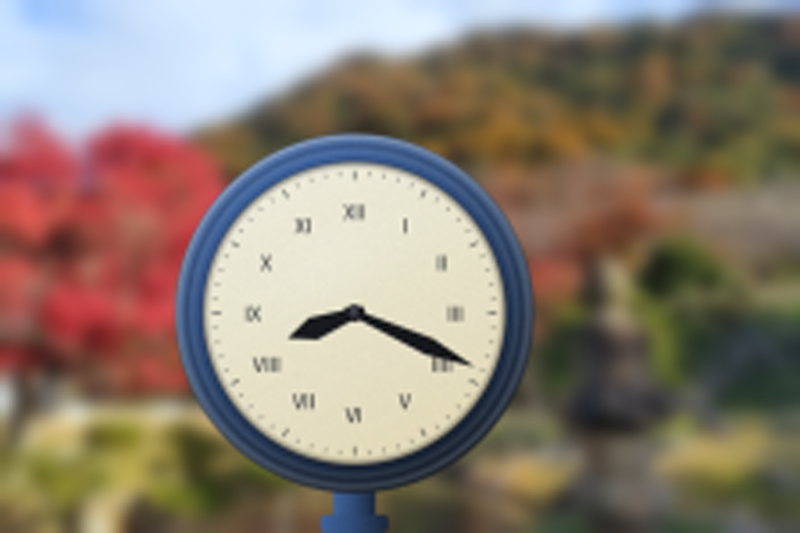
**8:19**
